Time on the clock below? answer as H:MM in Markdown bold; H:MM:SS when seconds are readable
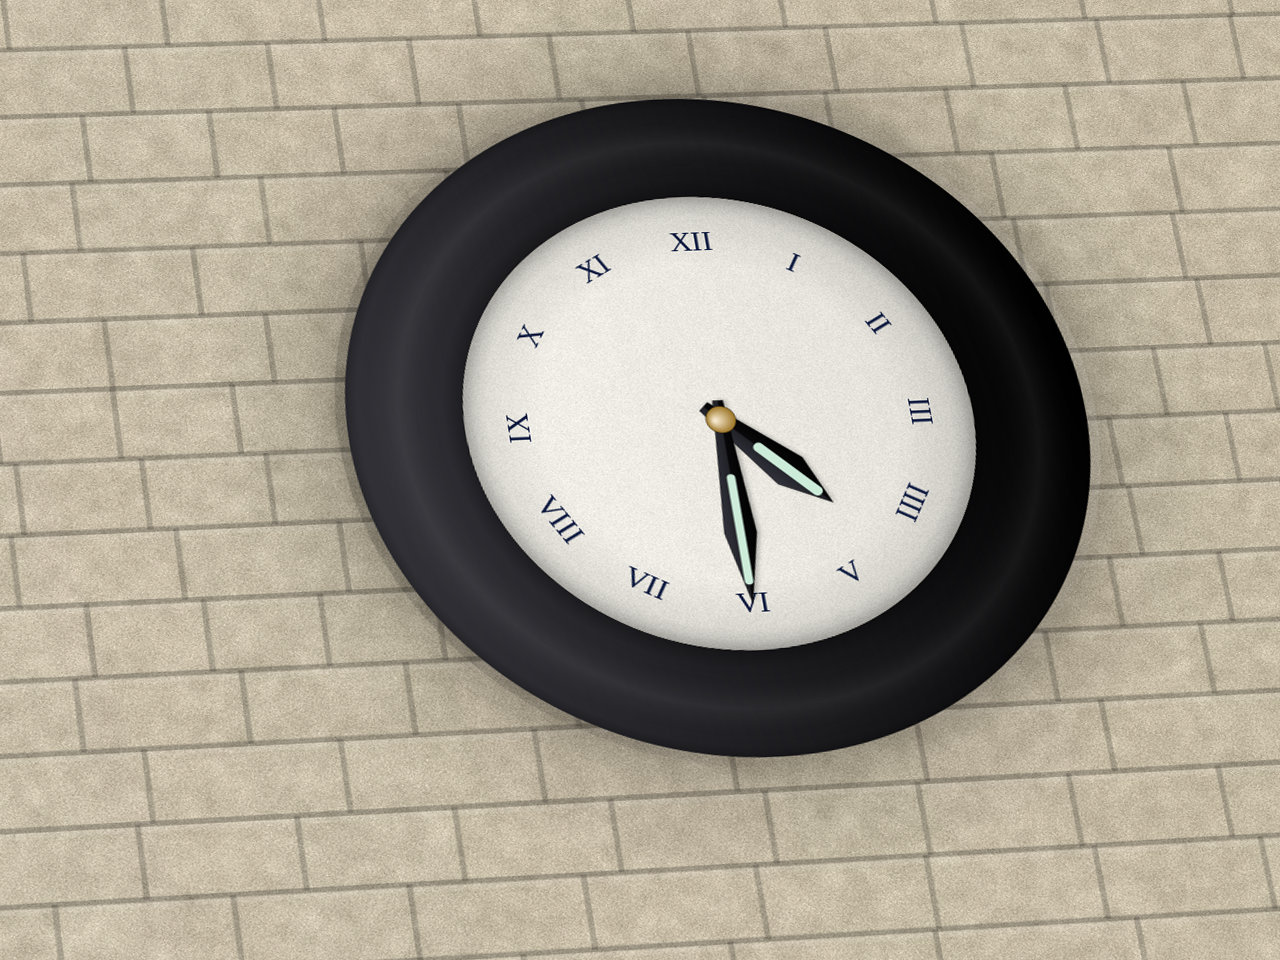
**4:30**
